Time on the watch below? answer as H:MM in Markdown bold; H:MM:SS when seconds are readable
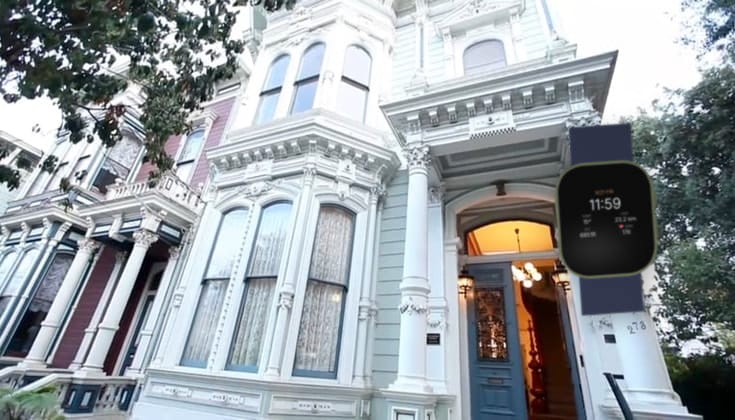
**11:59**
